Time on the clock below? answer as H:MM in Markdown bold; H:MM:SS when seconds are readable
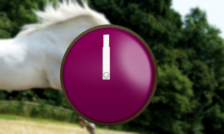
**12:00**
